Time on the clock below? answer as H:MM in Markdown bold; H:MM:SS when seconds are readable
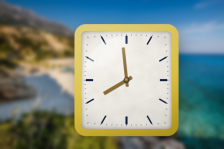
**7:59**
